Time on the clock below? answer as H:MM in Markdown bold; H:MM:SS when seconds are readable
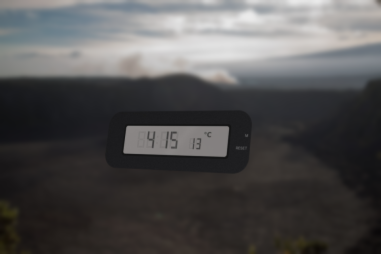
**4:15**
